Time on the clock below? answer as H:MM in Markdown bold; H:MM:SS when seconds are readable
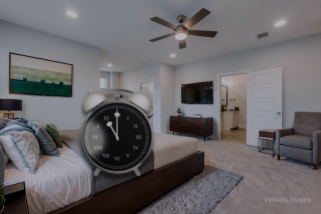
**11:00**
